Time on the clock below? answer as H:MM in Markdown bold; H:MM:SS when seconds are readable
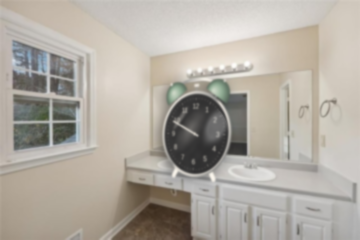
**9:49**
